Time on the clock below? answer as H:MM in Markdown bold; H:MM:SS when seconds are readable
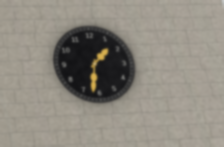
**1:32**
